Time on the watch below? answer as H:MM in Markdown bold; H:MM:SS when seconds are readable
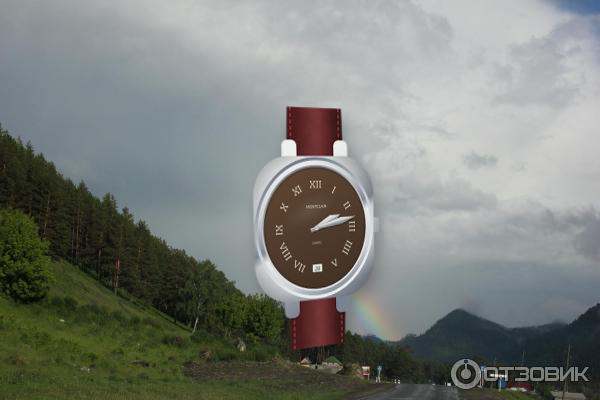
**2:13**
